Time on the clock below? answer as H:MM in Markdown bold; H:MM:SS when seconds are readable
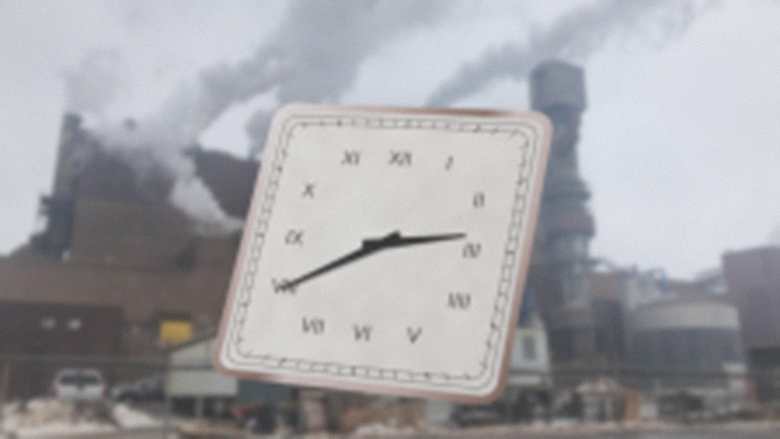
**2:40**
